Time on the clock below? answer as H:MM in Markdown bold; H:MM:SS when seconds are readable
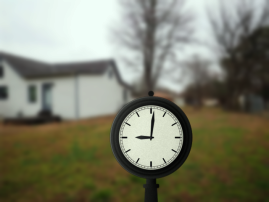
**9:01**
